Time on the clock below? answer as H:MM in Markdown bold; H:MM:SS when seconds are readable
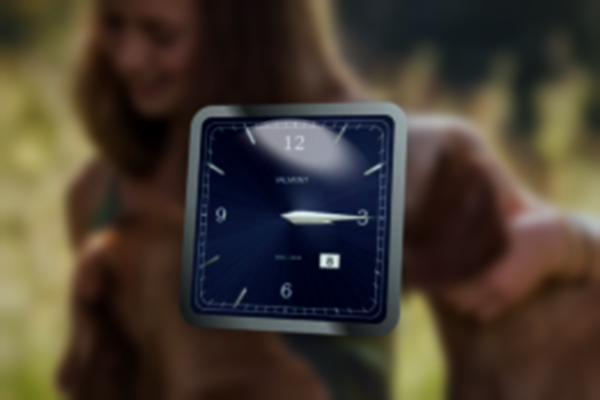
**3:15**
